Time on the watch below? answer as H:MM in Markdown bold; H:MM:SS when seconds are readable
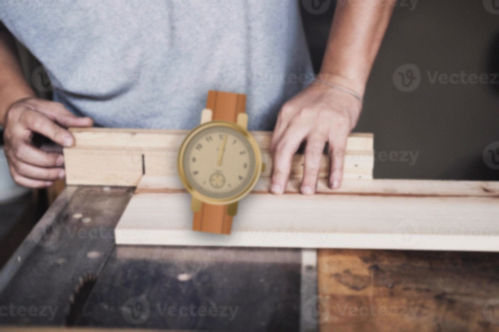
**12:01**
